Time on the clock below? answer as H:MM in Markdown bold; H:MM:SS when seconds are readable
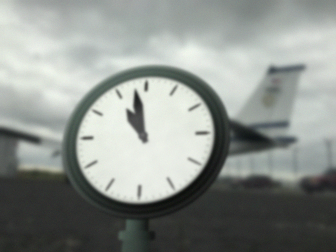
**10:58**
